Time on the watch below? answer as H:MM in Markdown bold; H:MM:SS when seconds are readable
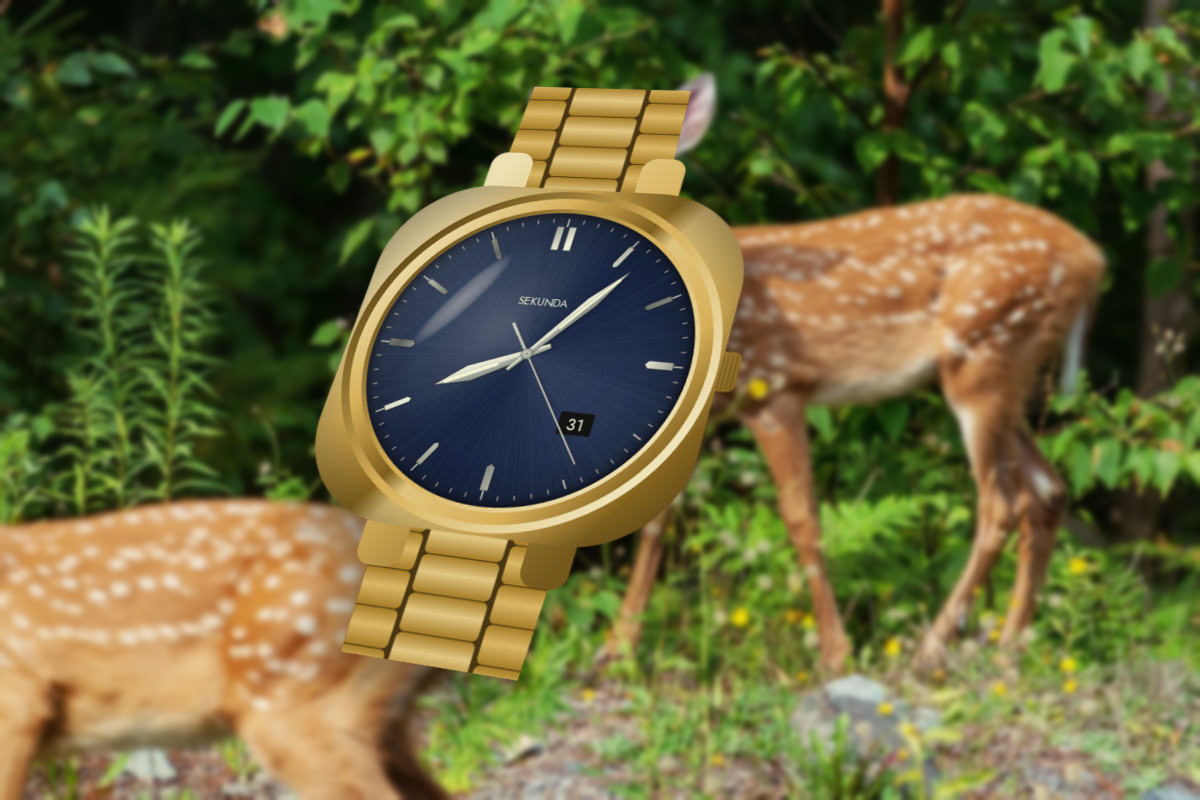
**8:06:24**
